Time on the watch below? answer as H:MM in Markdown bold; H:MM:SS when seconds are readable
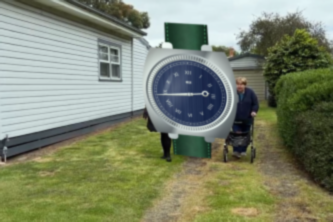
**2:44**
